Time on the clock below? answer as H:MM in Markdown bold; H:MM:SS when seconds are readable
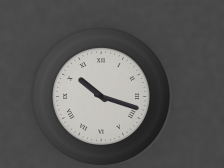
**10:18**
